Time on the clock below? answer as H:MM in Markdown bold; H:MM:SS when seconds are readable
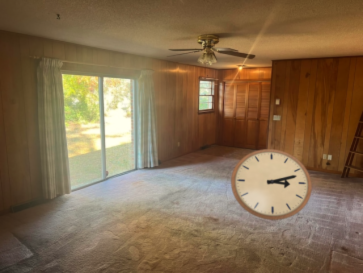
**3:12**
